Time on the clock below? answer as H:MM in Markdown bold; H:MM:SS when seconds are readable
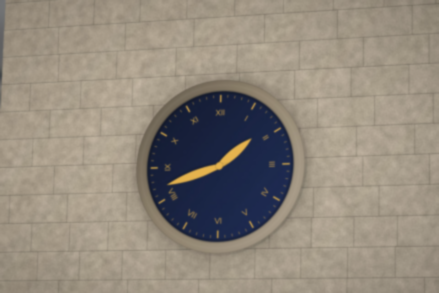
**1:42**
